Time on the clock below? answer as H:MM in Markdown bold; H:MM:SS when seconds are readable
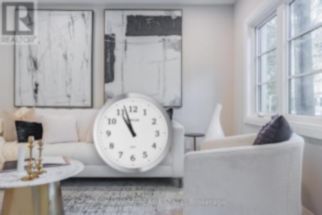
**10:57**
